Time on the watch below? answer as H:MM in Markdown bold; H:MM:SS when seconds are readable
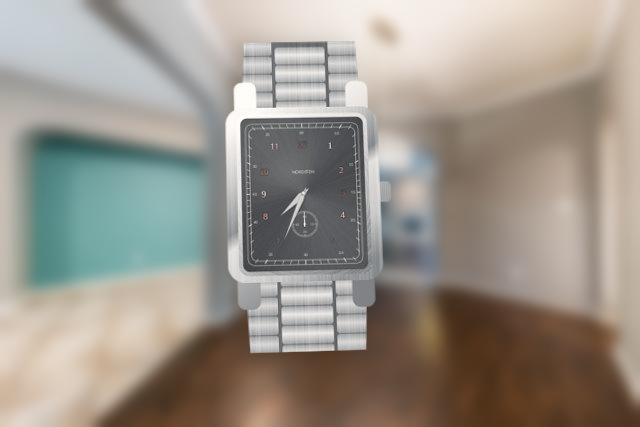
**7:34**
